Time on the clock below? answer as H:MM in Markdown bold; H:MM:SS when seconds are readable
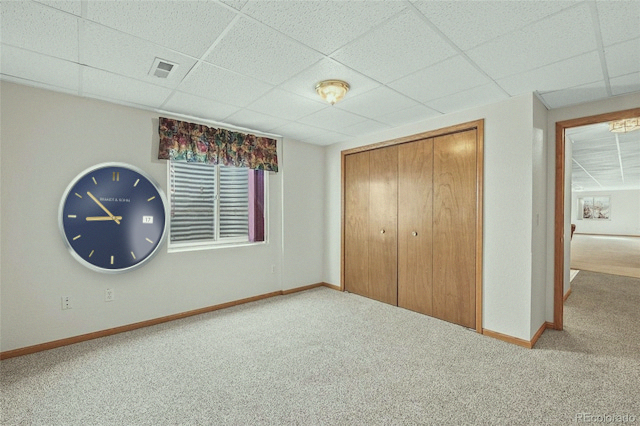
**8:52**
